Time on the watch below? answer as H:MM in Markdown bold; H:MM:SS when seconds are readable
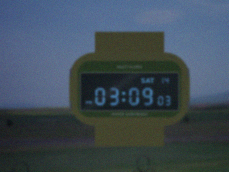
**3:09**
